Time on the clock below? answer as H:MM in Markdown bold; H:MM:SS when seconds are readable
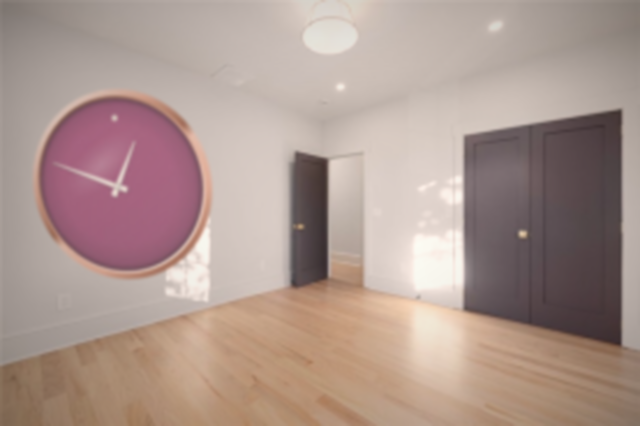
**12:48**
